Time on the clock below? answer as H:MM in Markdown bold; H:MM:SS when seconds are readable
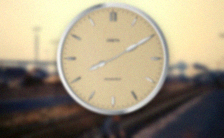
**8:10**
